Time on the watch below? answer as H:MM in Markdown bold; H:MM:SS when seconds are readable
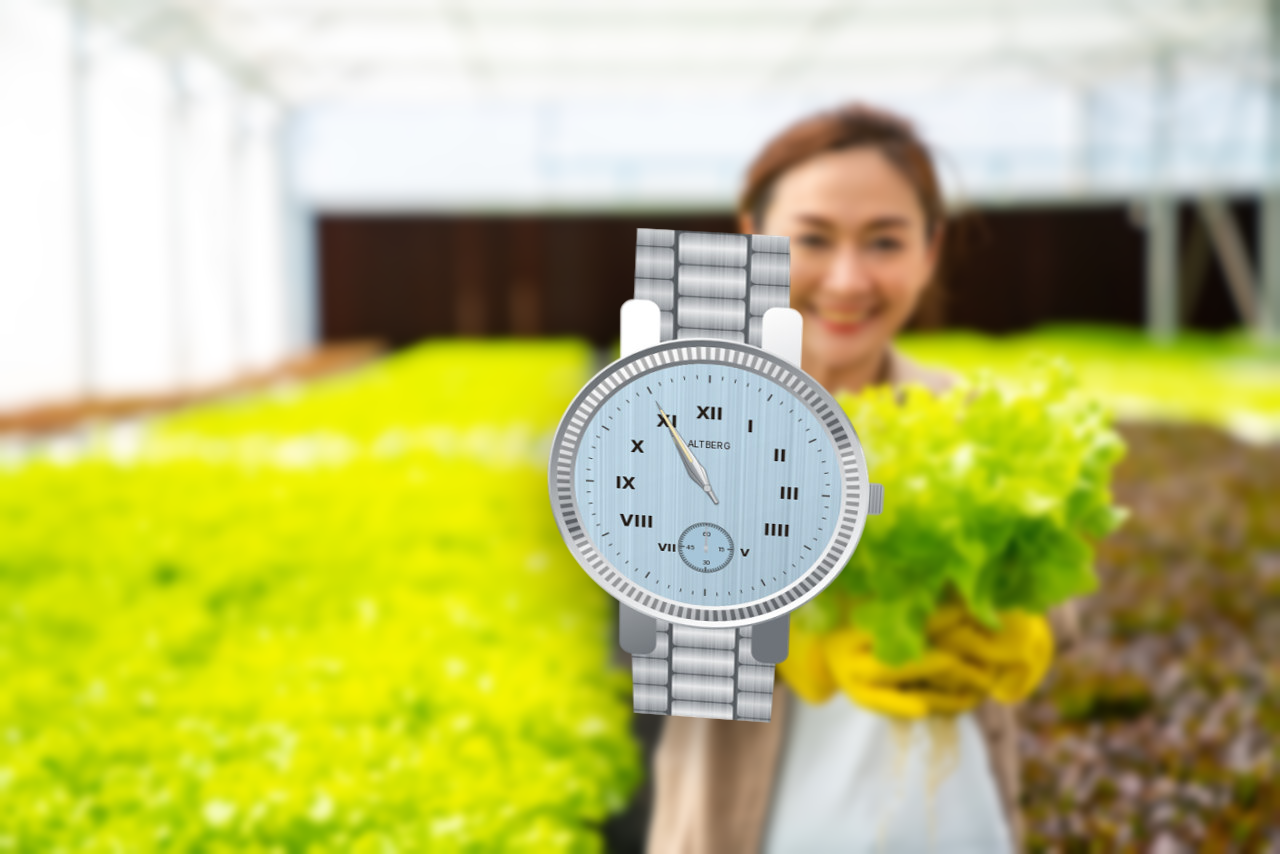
**10:55**
